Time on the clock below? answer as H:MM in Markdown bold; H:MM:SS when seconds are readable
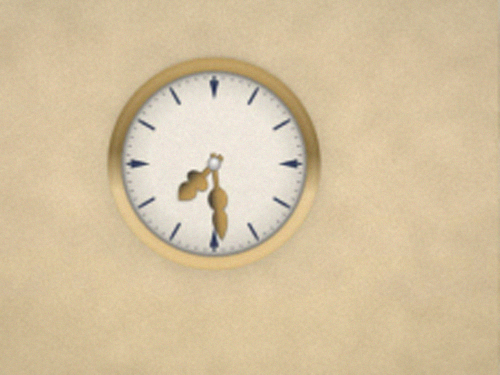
**7:29**
